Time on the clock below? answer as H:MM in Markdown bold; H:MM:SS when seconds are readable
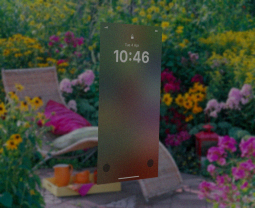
**10:46**
